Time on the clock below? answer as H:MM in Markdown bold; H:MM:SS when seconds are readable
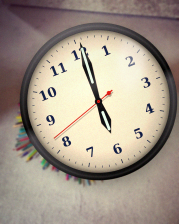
**6:00:42**
